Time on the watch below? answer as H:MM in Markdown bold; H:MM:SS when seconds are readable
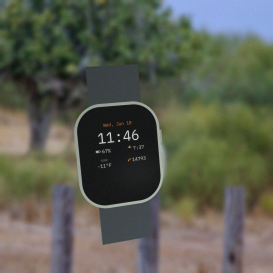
**11:46**
